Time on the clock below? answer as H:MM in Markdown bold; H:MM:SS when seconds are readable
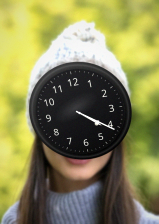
**4:21**
